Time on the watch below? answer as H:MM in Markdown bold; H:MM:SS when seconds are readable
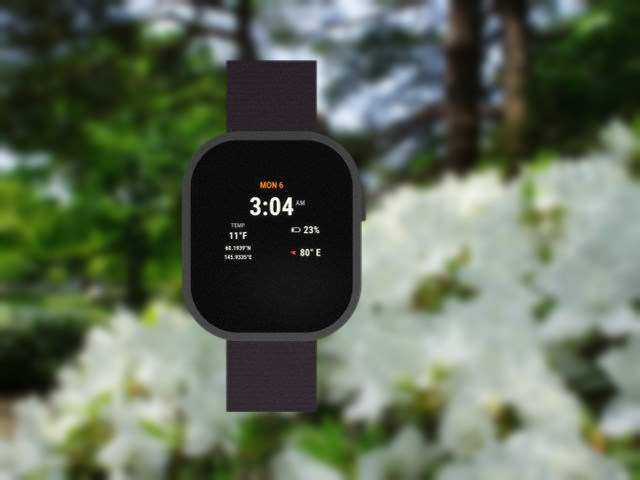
**3:04**
